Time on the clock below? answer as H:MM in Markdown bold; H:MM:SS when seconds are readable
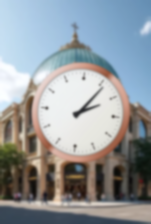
**2:06**
